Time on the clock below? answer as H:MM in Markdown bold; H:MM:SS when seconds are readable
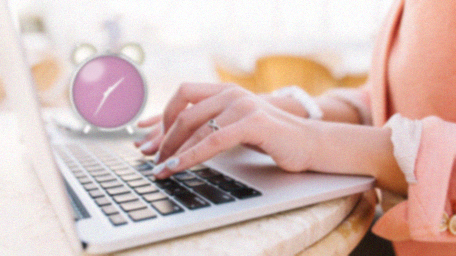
**1:35**
